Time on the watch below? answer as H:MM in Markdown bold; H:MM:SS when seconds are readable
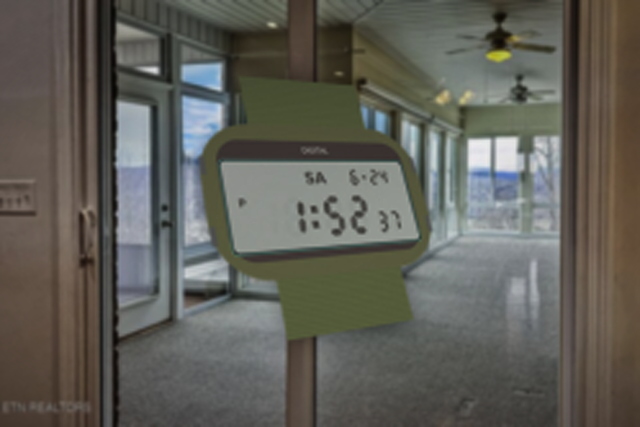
**1:52:37**
